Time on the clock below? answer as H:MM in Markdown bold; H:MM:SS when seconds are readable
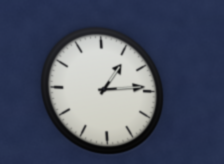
**1:14**
